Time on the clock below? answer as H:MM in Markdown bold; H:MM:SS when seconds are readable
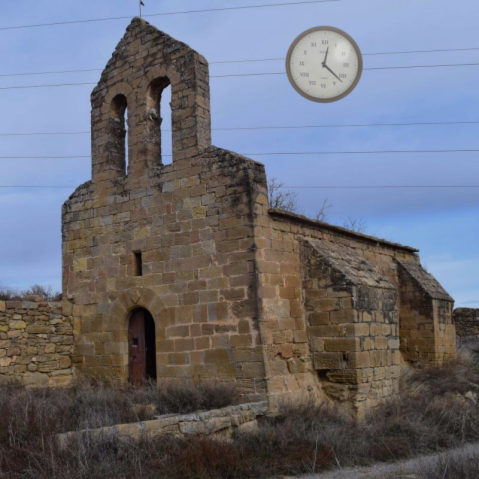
**12:22**
